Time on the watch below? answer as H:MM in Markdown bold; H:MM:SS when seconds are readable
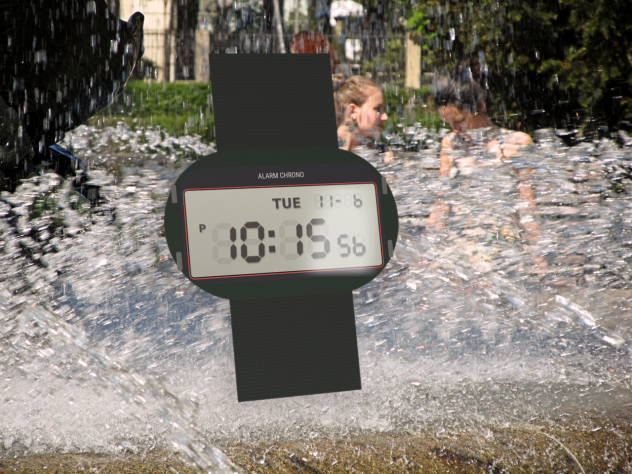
**10:15:56**
